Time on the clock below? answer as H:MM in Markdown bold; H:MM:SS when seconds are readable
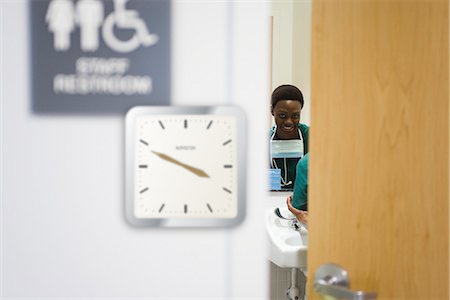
**3:49**
